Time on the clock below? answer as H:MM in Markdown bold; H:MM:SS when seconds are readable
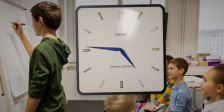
**4:46**
